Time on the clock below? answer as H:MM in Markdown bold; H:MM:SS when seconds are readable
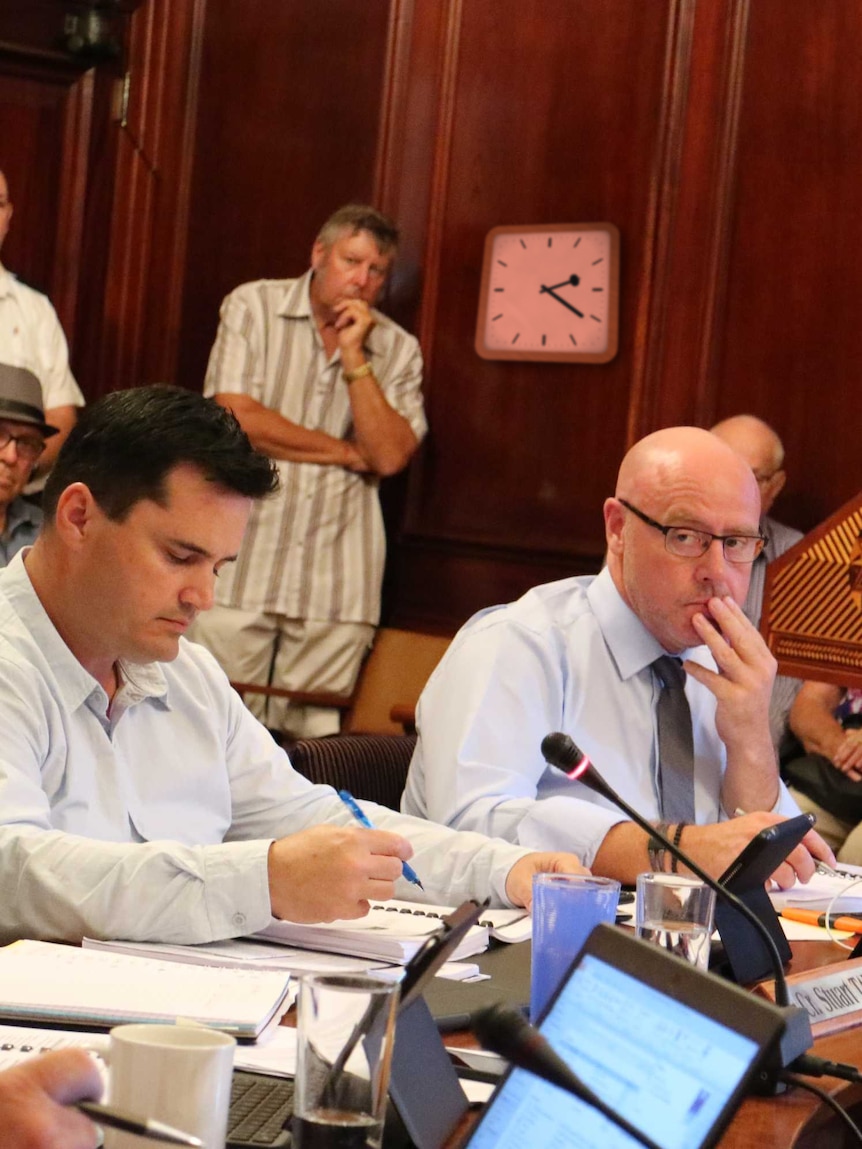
**2:21**
